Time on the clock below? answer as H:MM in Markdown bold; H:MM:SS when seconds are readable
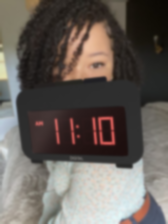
**11:10**
